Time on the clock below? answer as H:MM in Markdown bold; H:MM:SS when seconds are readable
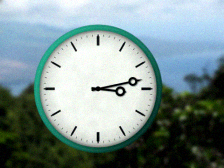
**3:13**
